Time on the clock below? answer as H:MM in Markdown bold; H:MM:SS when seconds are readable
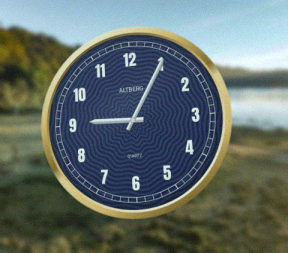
**9:05**
